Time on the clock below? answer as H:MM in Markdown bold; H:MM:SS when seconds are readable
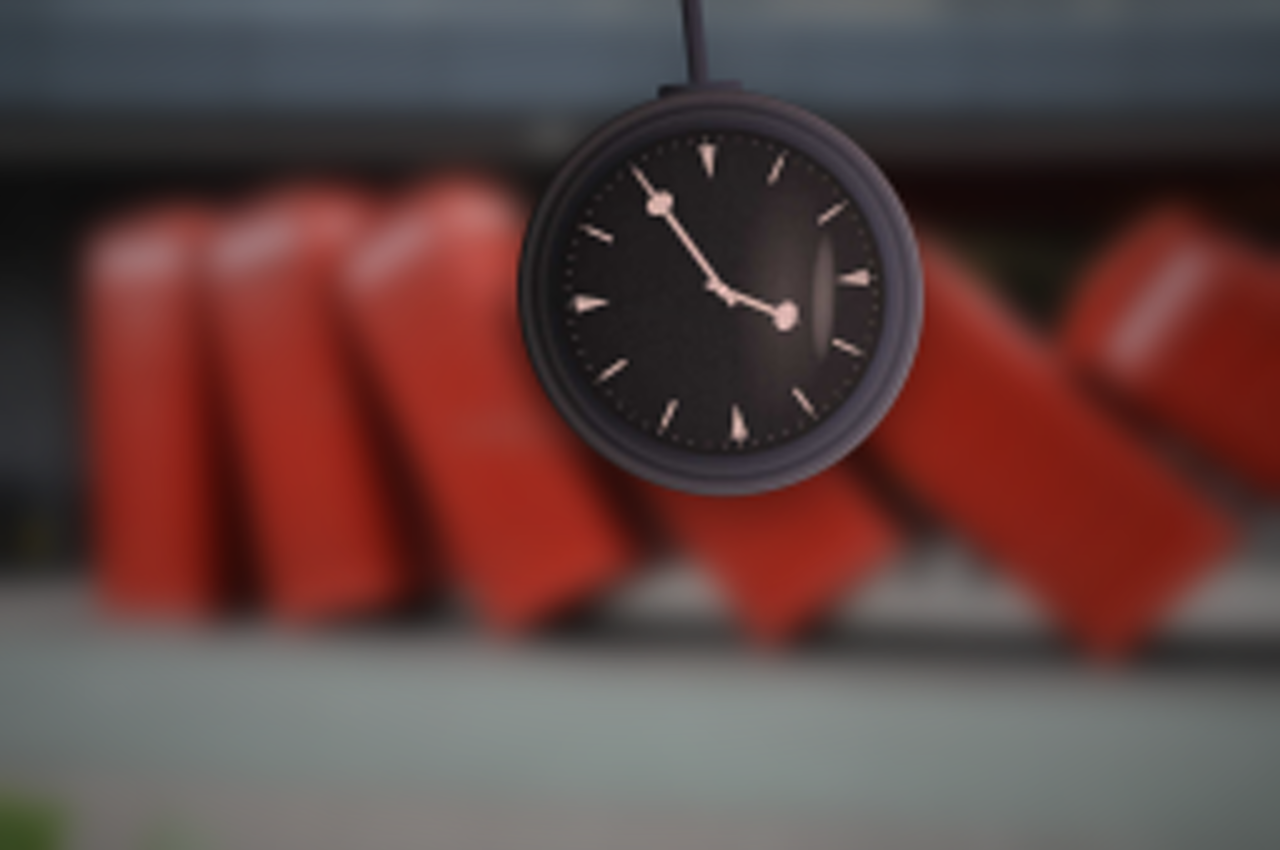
**3:55**
